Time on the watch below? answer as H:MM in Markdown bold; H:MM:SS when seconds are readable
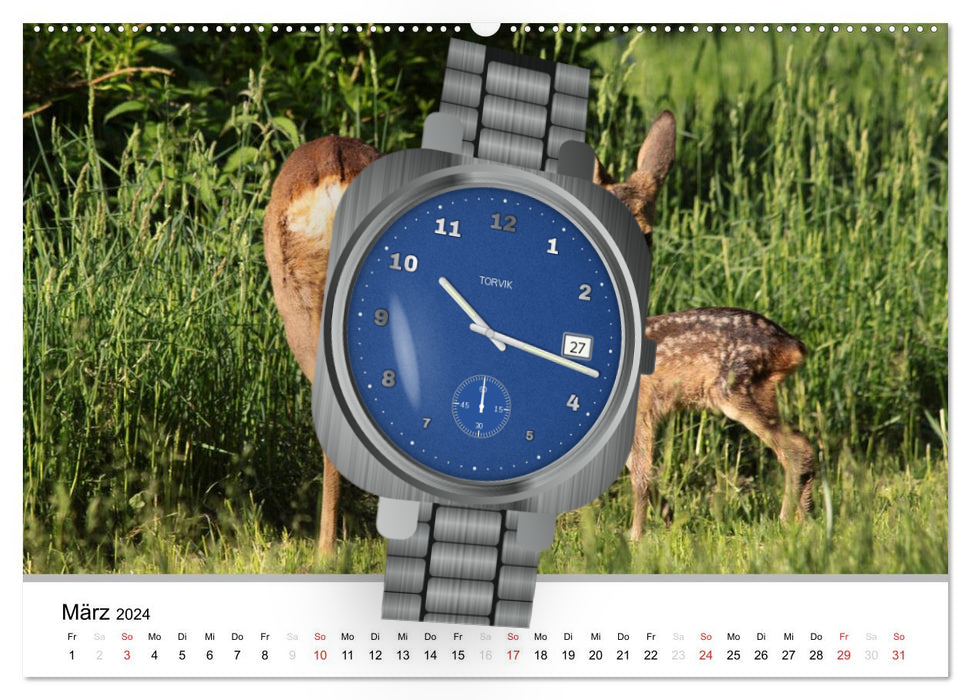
**10:17**
